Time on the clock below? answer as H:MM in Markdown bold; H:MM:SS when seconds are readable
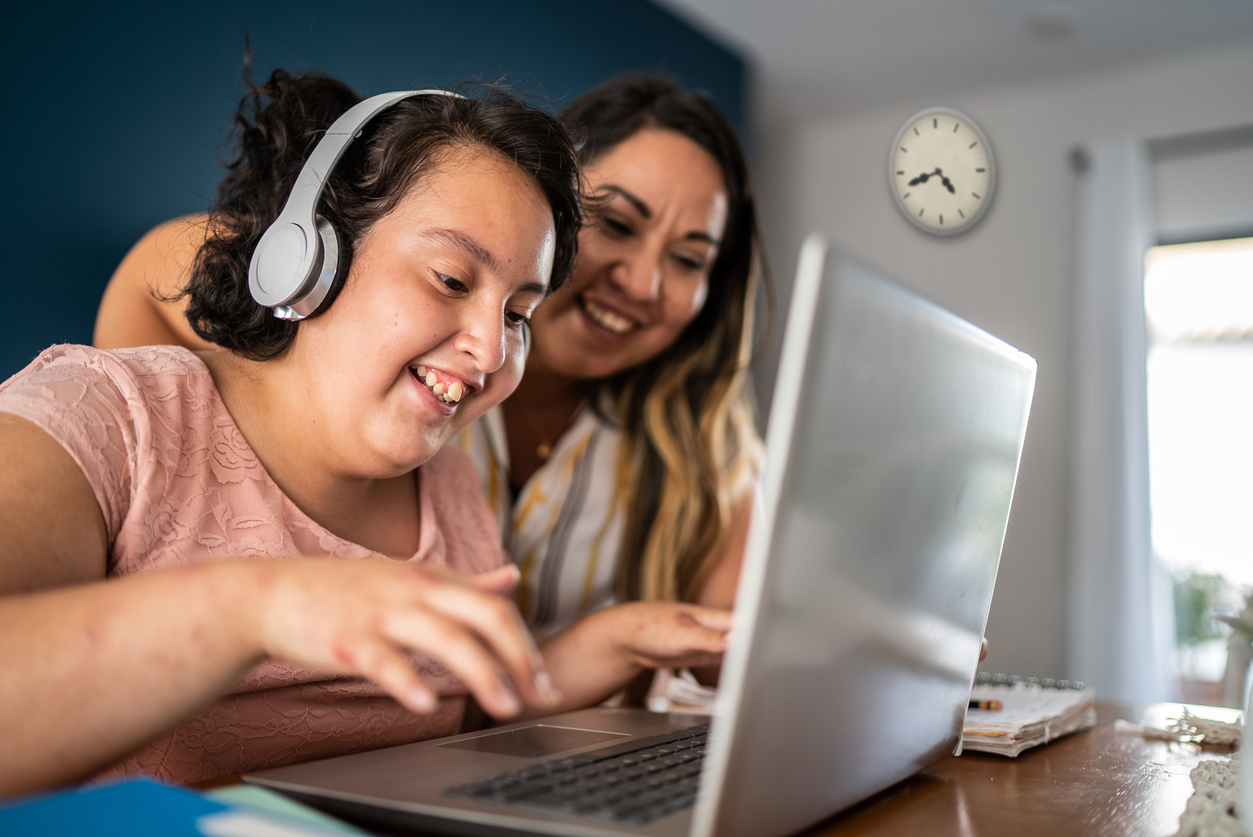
**4:42**
